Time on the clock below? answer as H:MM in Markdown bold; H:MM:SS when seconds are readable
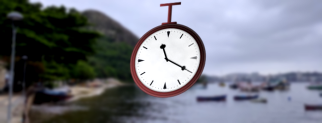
**11:20**
